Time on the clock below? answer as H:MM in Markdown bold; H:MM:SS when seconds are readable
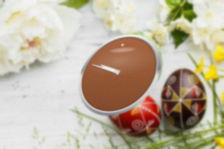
**9:48**
